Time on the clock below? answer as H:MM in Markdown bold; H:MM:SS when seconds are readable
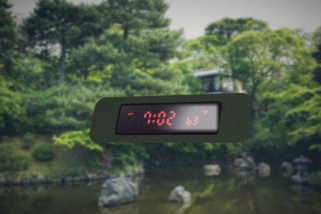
**7:02**
